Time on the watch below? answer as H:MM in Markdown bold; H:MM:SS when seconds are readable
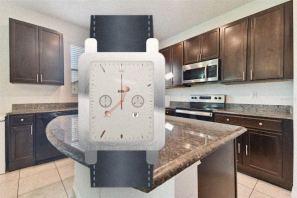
**12:38**
